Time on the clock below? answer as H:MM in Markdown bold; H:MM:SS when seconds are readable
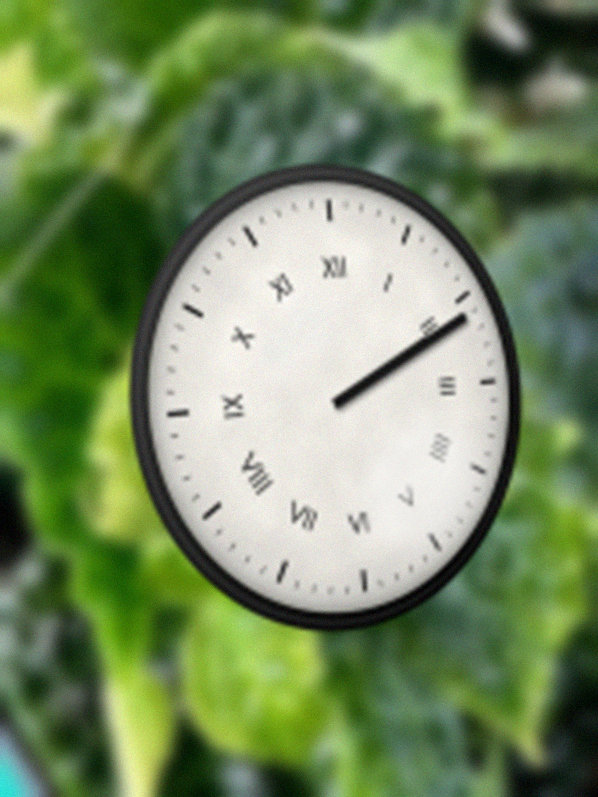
**2:11**
